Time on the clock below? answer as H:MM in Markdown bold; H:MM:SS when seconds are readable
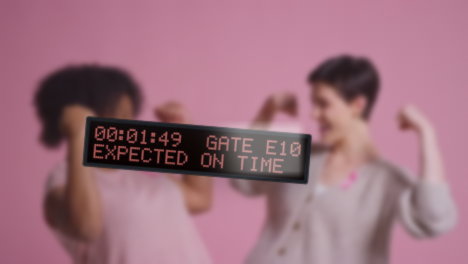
**0:01:49**
